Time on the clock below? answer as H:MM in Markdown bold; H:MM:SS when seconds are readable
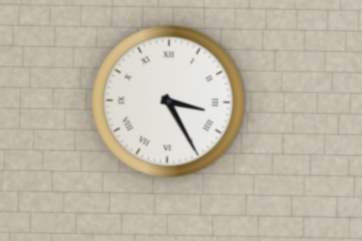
**3:25**
